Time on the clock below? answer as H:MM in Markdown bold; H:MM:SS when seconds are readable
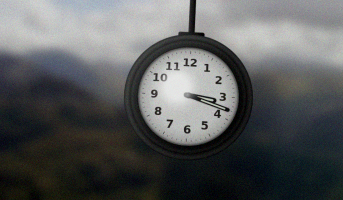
**3:18**
